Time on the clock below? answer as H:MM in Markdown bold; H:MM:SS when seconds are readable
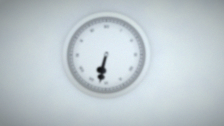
**6:32**
